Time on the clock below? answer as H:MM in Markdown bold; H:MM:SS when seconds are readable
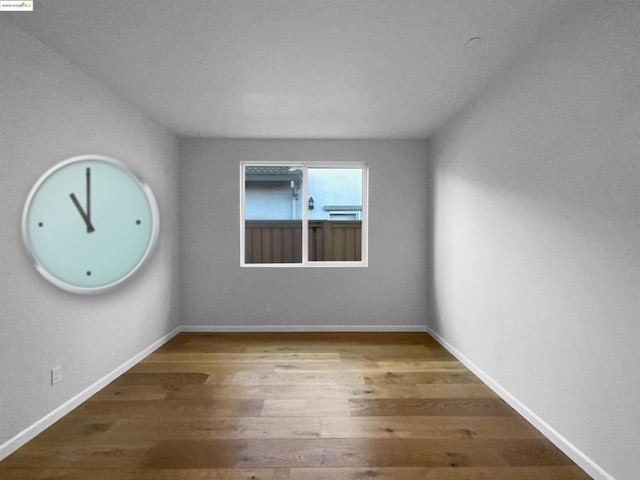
**11:00**
